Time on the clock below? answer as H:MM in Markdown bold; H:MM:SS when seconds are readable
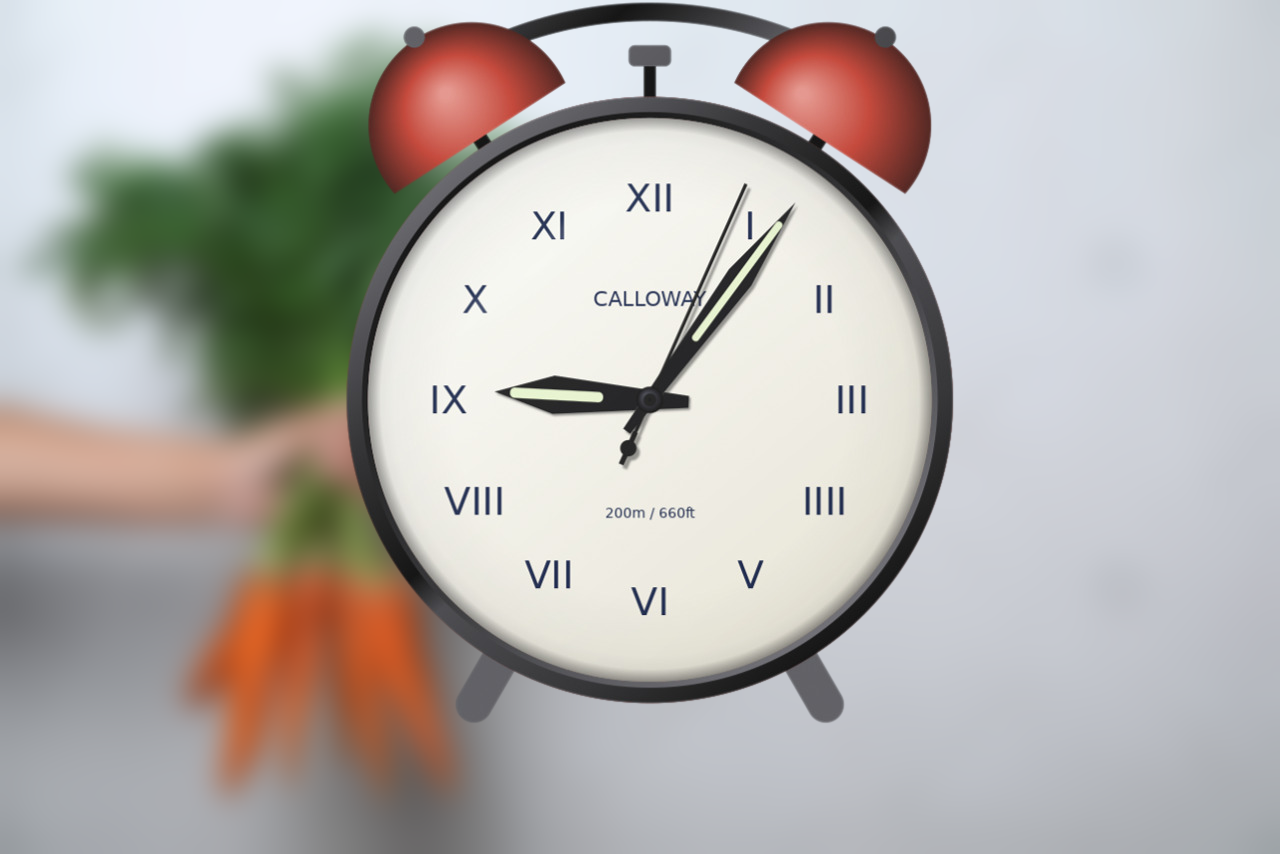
**9:06:04**
